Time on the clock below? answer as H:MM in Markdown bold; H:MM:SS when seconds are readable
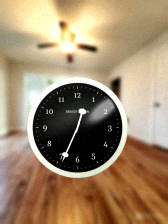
**12:34**
